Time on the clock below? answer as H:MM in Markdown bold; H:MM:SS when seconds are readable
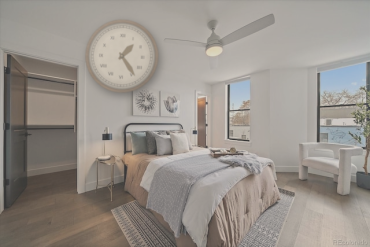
**1:24**
